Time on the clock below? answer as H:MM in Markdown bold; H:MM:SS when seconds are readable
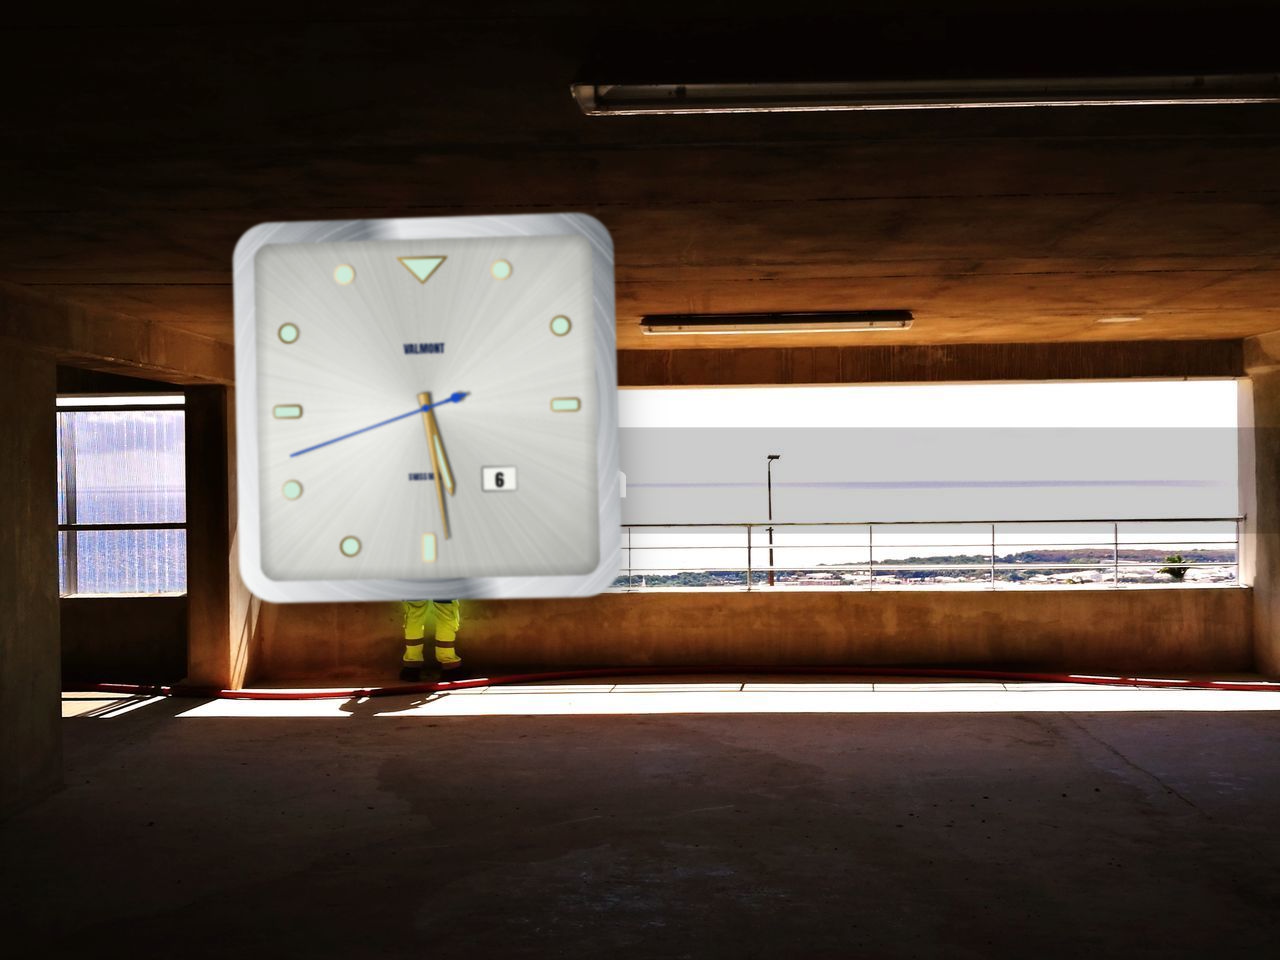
**5:28:42**
